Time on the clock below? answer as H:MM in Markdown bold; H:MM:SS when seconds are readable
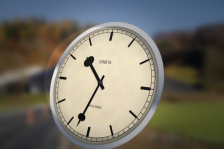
**10:33**
